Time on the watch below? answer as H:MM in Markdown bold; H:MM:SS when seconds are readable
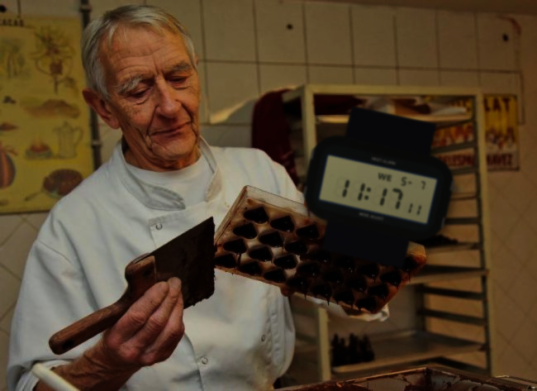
**11:17:11**
